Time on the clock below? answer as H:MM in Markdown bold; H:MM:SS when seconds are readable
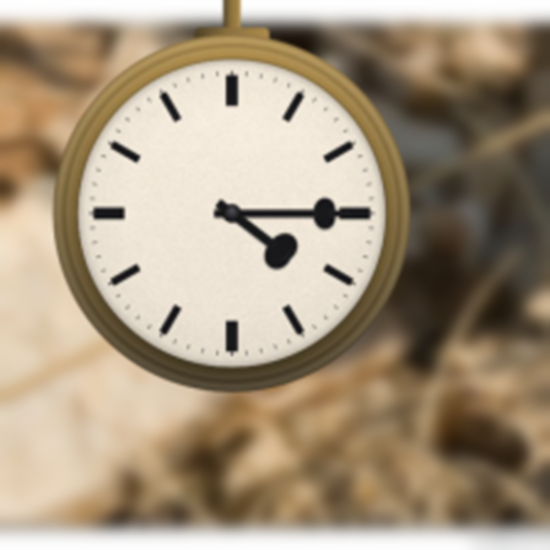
**4:15**
